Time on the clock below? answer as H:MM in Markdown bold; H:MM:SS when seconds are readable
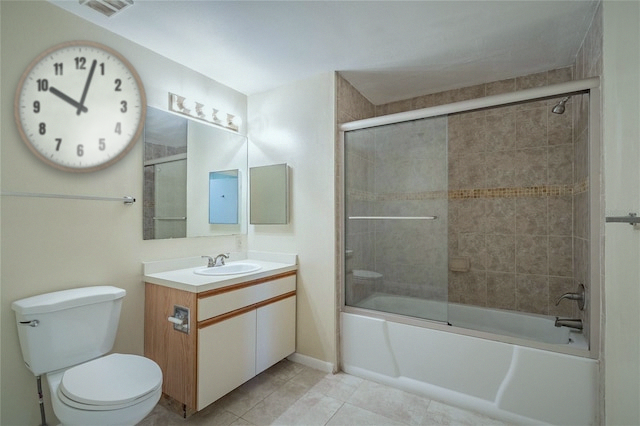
**10:03**
